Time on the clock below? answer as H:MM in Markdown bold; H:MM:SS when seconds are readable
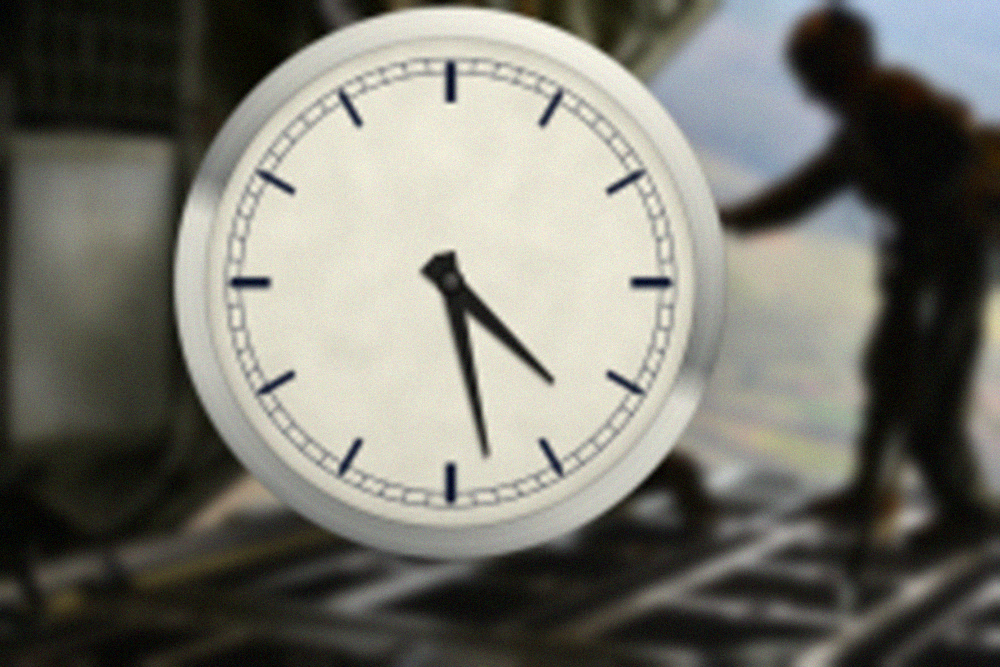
**4:28**
